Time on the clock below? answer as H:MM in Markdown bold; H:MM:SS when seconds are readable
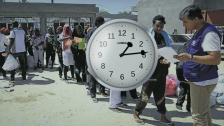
**1:14**
